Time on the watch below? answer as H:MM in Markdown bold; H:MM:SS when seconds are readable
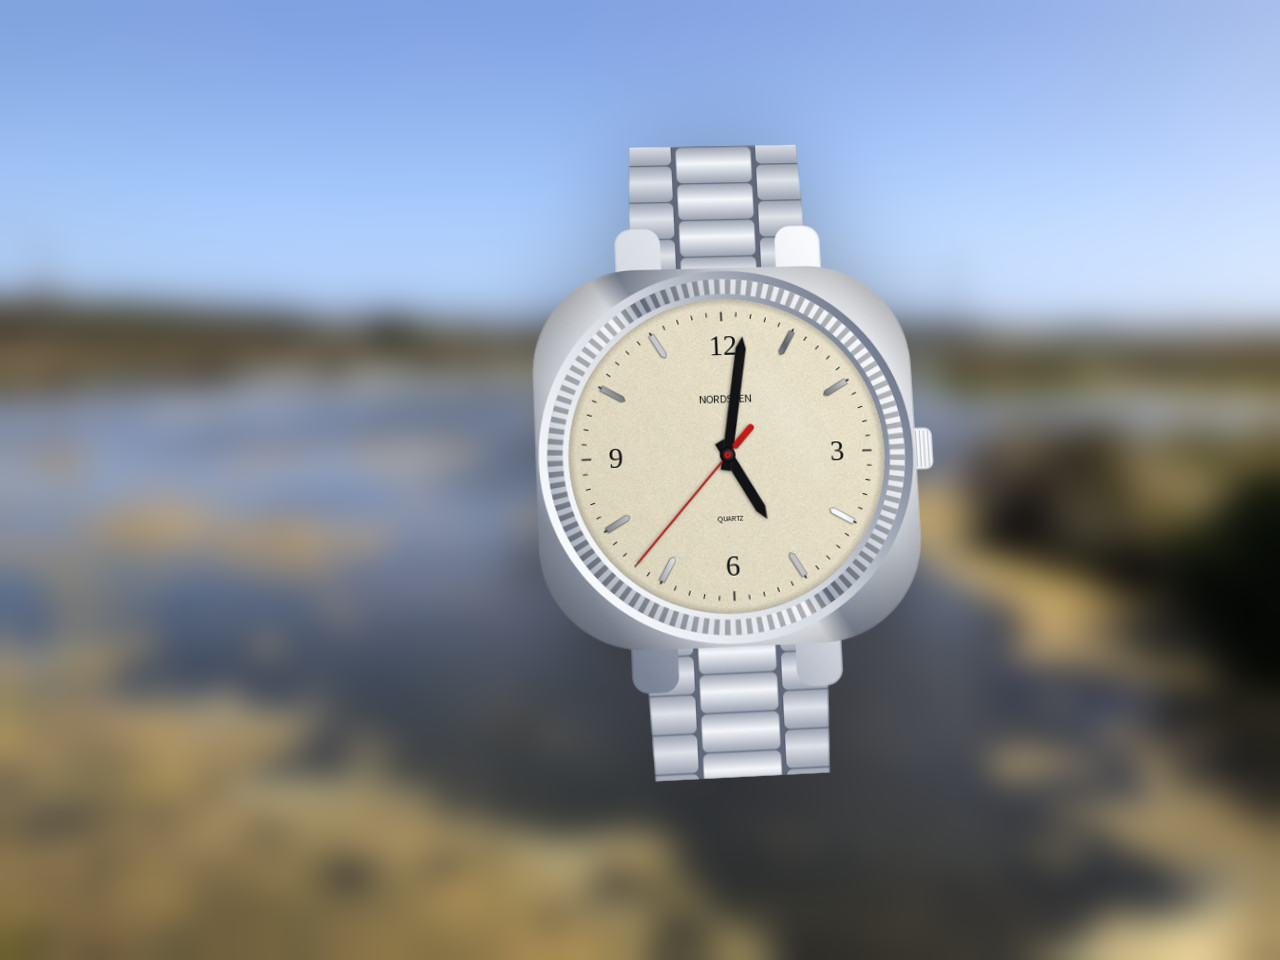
**5:01:37**
